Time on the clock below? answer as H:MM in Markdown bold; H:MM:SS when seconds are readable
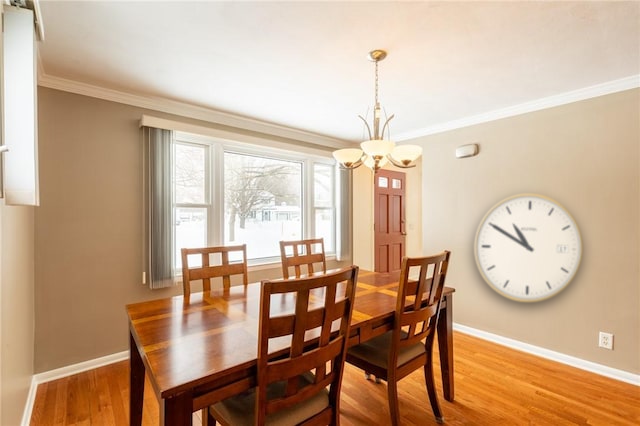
**10:50**
